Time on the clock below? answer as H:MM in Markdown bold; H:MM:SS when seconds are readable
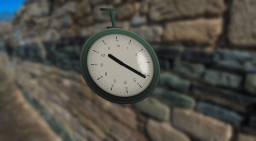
**10:21**
